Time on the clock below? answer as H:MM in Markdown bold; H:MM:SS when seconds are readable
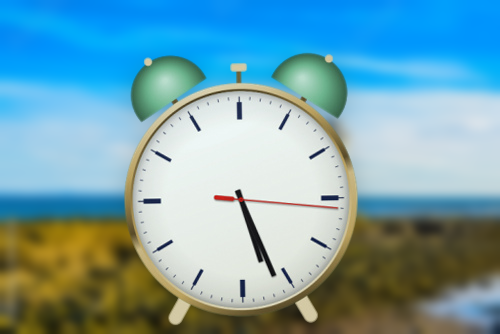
**5:26:16**
